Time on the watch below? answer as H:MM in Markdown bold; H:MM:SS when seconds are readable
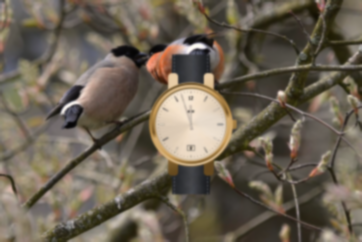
**11:57**
